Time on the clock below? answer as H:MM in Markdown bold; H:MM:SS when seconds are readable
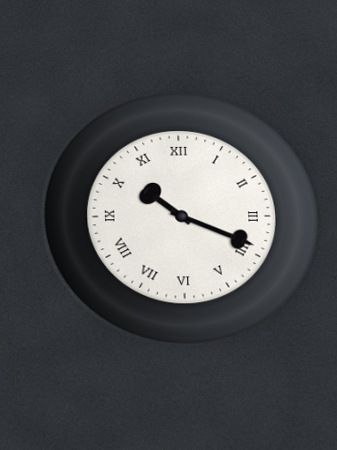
**10:19**
